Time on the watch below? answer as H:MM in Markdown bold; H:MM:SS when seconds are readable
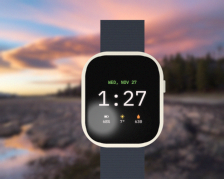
**1:27**
